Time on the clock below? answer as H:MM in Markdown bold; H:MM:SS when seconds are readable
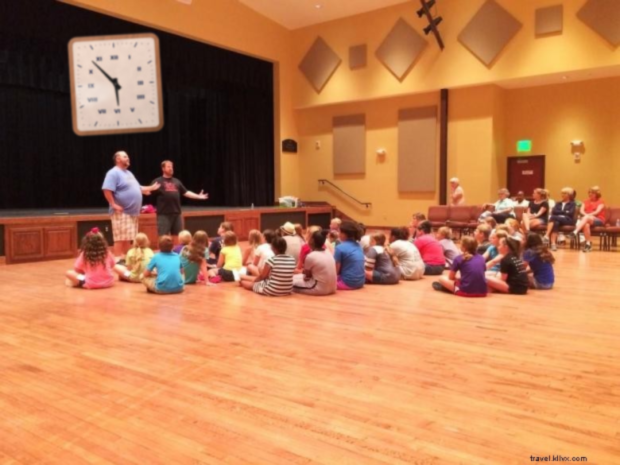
**5:53**
